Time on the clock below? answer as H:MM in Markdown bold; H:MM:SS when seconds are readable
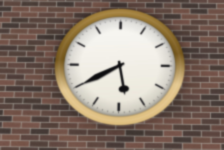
**5:40**
